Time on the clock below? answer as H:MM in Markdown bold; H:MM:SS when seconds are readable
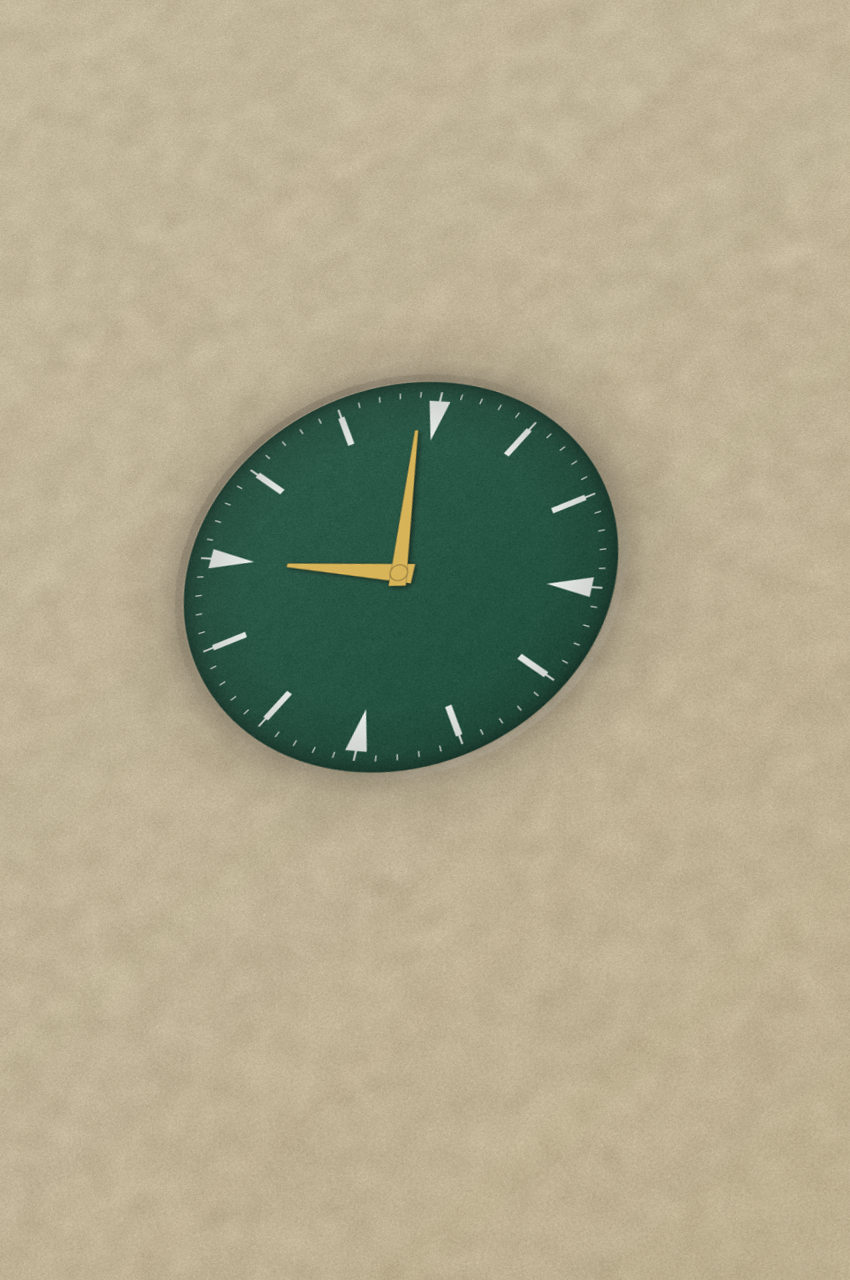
**8:59**
